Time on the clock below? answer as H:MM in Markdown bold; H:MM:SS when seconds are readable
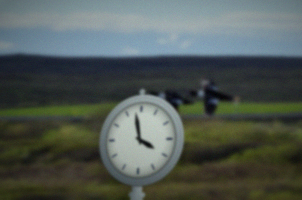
**3:58**
